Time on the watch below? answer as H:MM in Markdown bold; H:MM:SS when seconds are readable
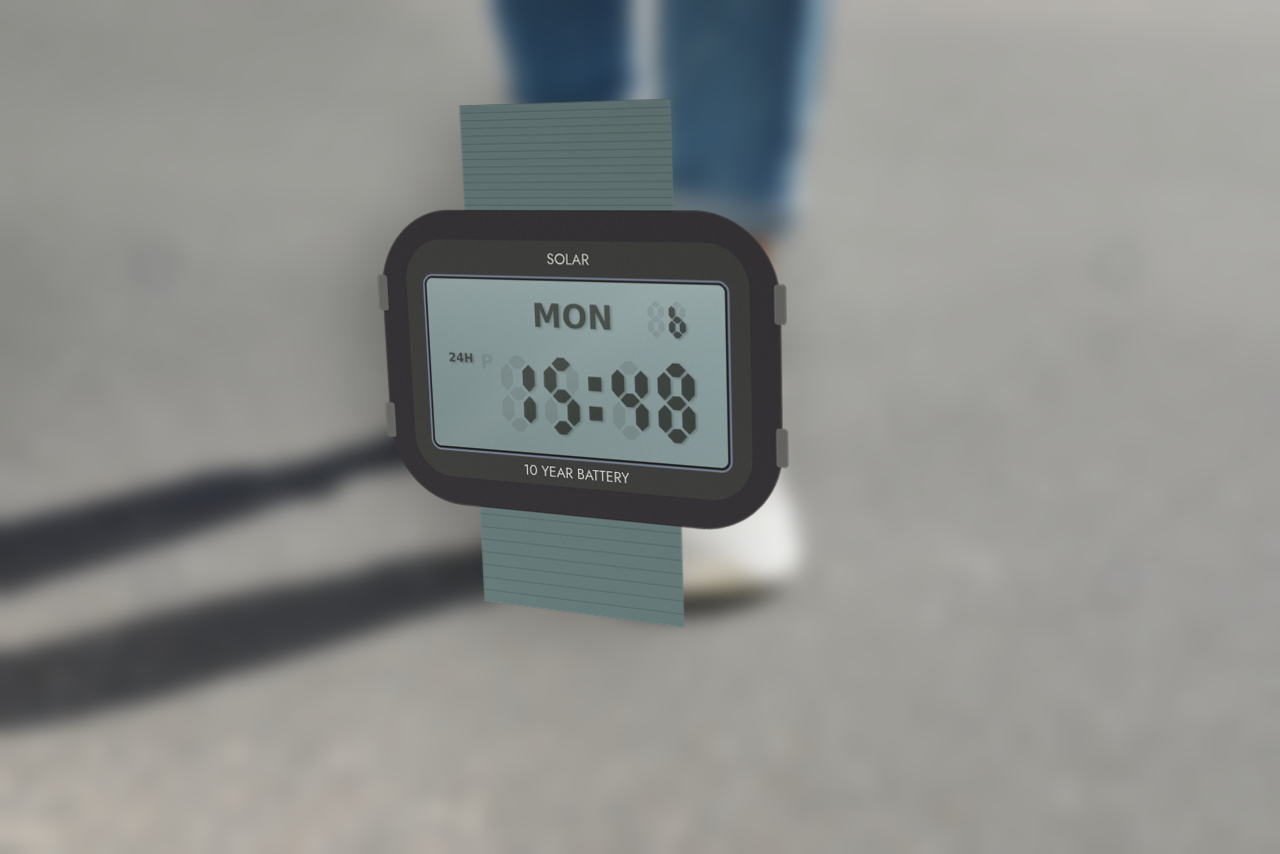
**15:48**
